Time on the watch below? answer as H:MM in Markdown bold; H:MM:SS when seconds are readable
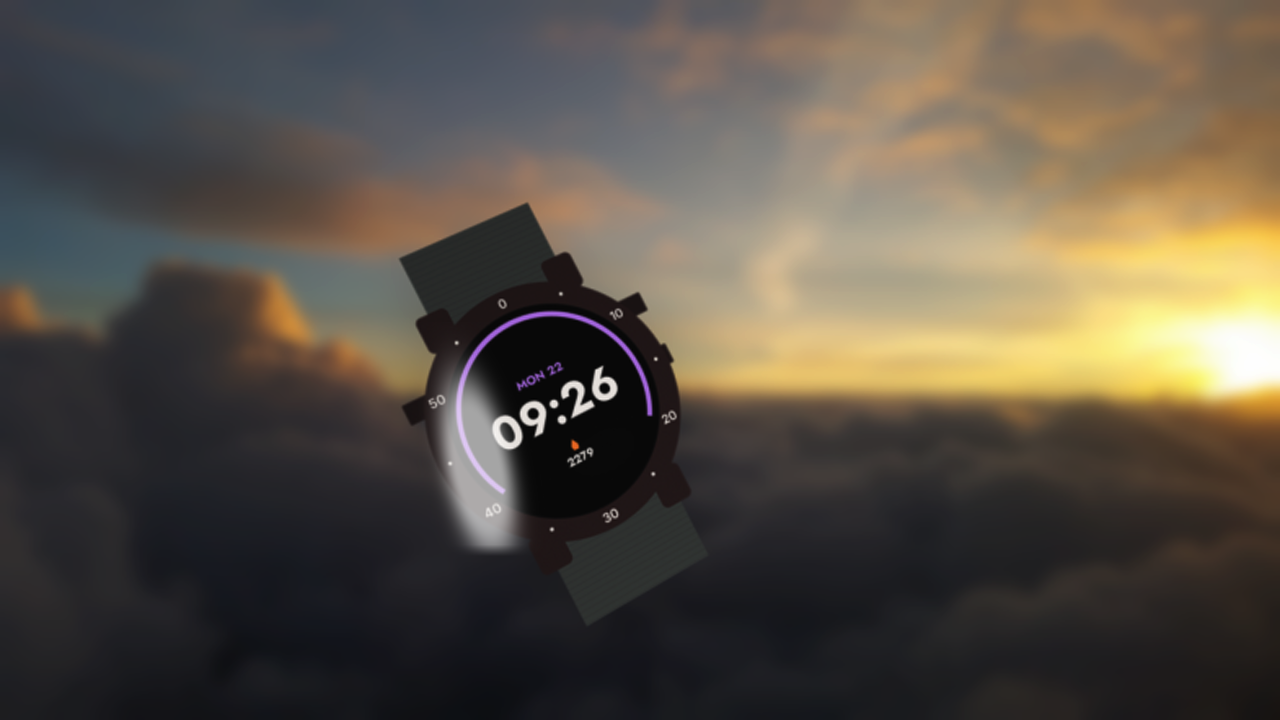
**9:26**
